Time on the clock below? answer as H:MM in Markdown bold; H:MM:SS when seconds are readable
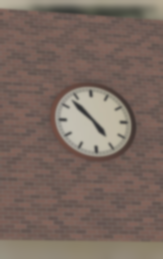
**4:53**
